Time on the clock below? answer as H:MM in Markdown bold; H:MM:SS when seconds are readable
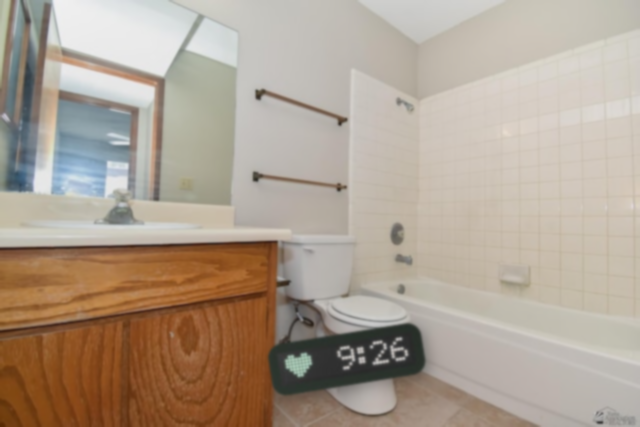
**9:26**
